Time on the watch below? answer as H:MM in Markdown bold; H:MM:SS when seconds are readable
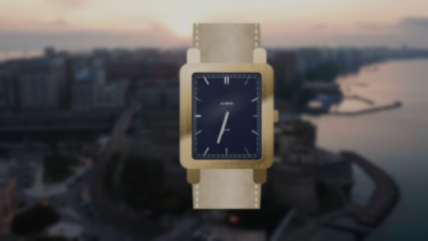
**6:33**
